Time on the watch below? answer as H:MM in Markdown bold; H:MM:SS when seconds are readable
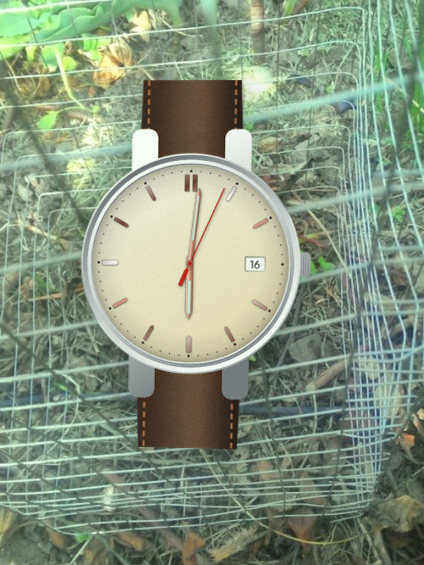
**6:01:04**
